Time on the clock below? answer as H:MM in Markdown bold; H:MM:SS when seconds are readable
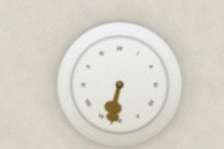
**6:32**
